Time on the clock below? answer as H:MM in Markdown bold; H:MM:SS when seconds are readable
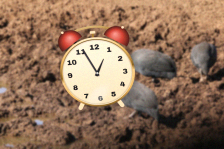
**12:56**
